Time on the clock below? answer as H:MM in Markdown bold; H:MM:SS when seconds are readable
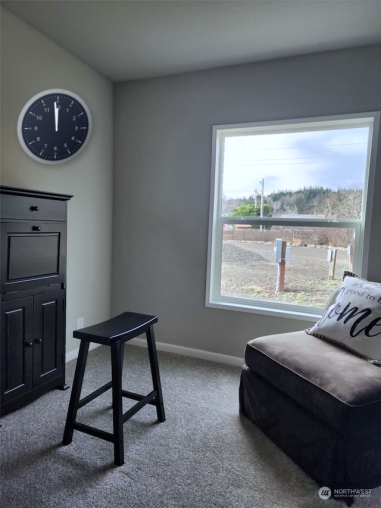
**11:59**
